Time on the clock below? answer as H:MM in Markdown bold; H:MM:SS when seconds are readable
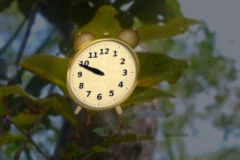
**9:49**
